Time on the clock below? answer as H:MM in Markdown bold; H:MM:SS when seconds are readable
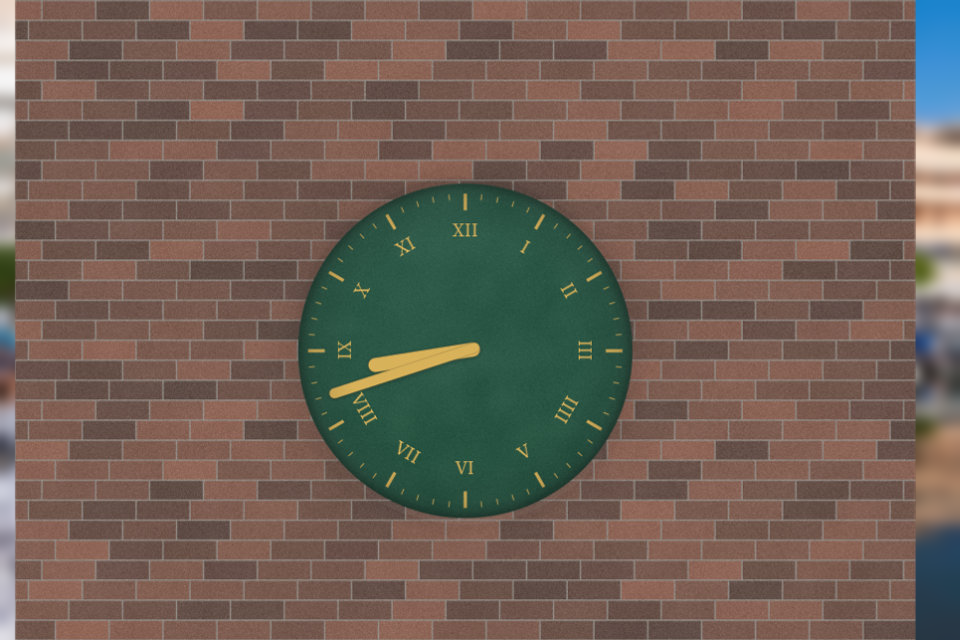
**8:42**
